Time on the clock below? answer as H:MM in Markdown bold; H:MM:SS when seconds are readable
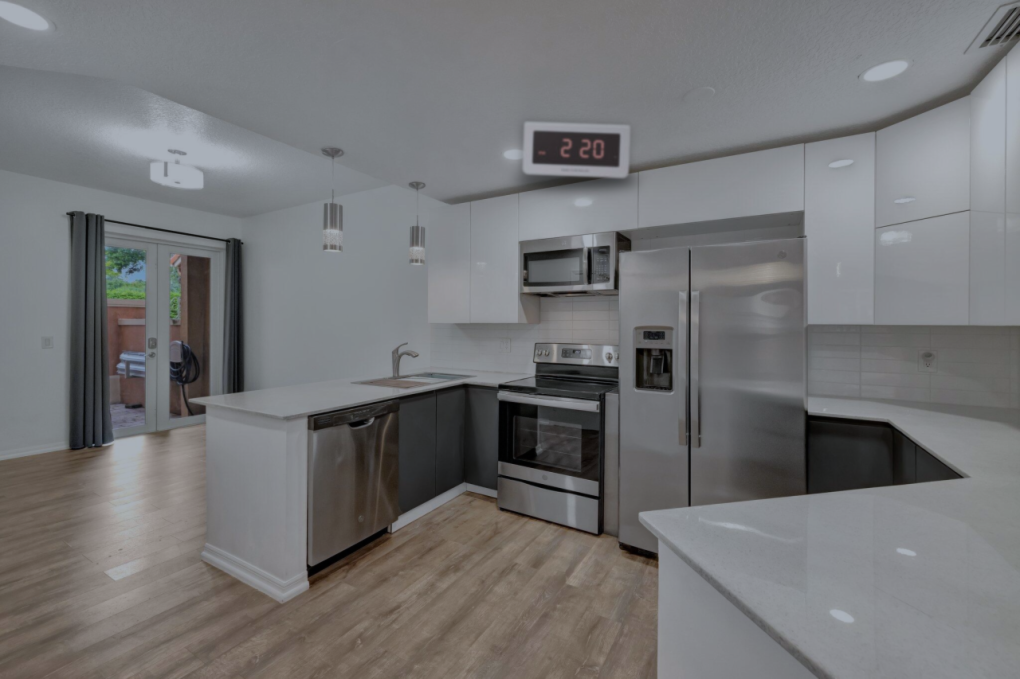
**2:20**
